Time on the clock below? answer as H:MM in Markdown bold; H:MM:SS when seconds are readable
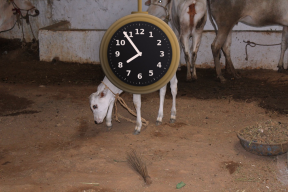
**7:54**
